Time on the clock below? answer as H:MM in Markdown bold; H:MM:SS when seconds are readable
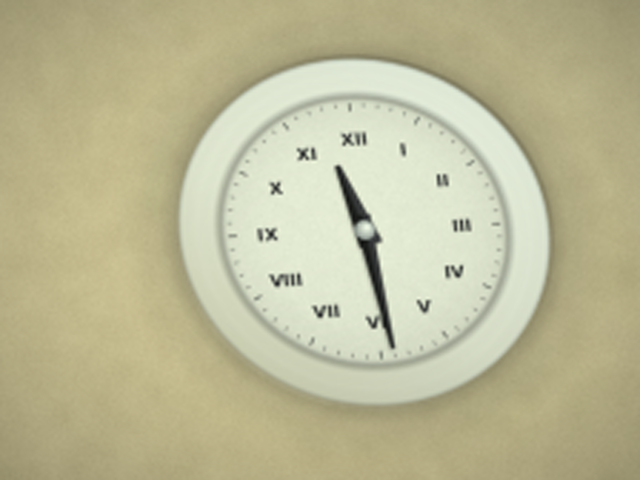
**11:29**
